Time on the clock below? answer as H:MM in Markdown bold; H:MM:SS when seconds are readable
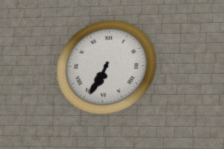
**6:34**
